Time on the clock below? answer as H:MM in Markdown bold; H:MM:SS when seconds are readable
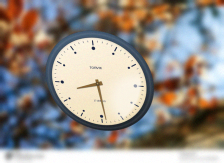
**8:29**
